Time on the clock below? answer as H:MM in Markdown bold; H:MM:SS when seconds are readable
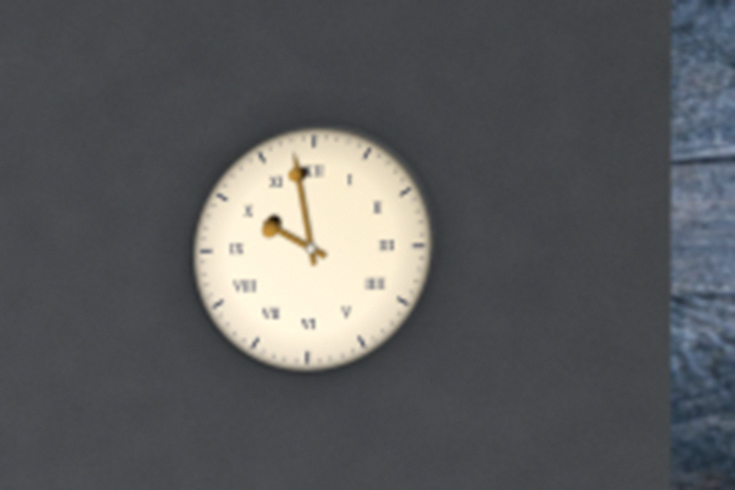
**9:58**
